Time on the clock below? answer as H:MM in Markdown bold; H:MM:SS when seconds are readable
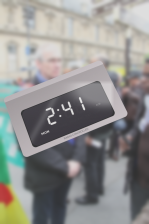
**2:41**
